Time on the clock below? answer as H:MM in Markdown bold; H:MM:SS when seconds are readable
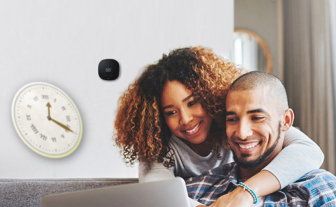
**12:20**
